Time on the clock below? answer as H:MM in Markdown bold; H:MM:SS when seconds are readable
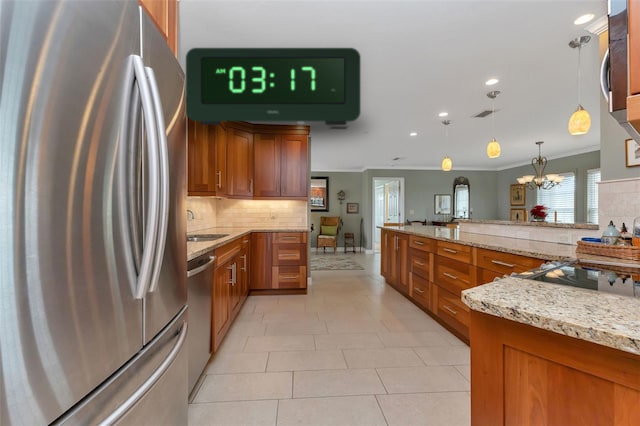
**3:17**
